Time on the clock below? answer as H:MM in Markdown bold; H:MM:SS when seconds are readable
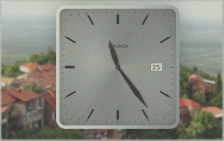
**11:24**
